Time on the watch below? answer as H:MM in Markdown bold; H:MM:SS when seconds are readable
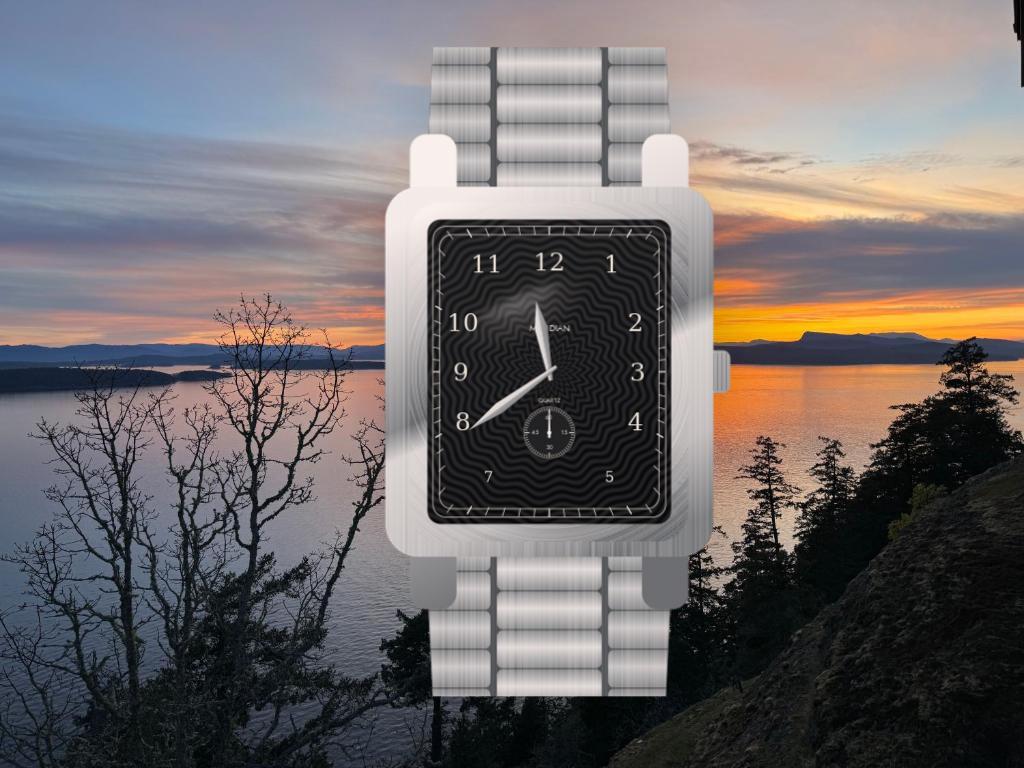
**11:39**
